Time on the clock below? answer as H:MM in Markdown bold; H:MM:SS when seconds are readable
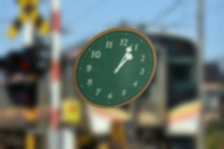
**1:03**
